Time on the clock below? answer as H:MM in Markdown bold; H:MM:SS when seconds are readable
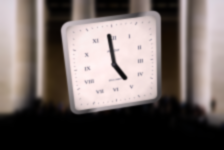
**4:59**
